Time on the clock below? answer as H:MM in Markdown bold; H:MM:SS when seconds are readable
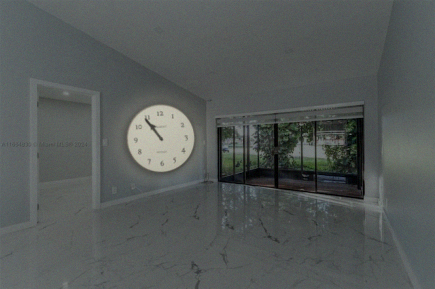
**10:54**
